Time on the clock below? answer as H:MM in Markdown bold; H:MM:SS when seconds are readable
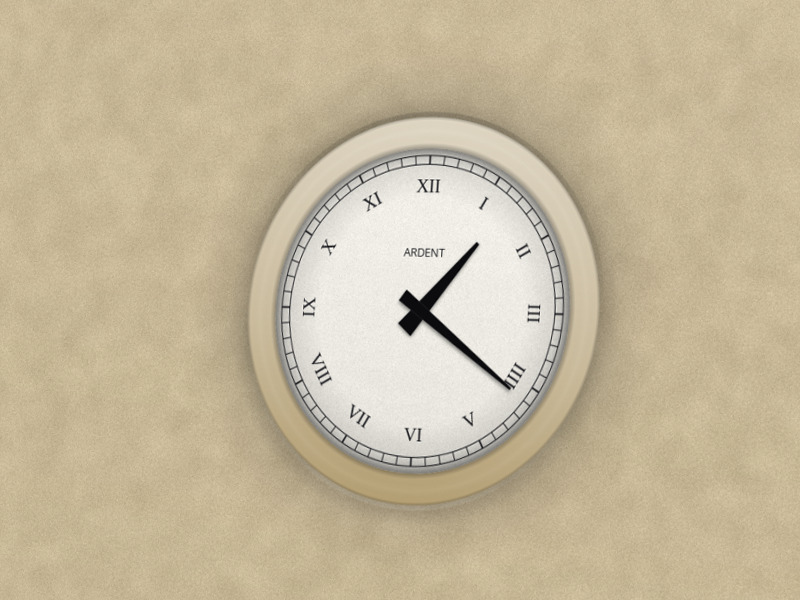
**1:21**
